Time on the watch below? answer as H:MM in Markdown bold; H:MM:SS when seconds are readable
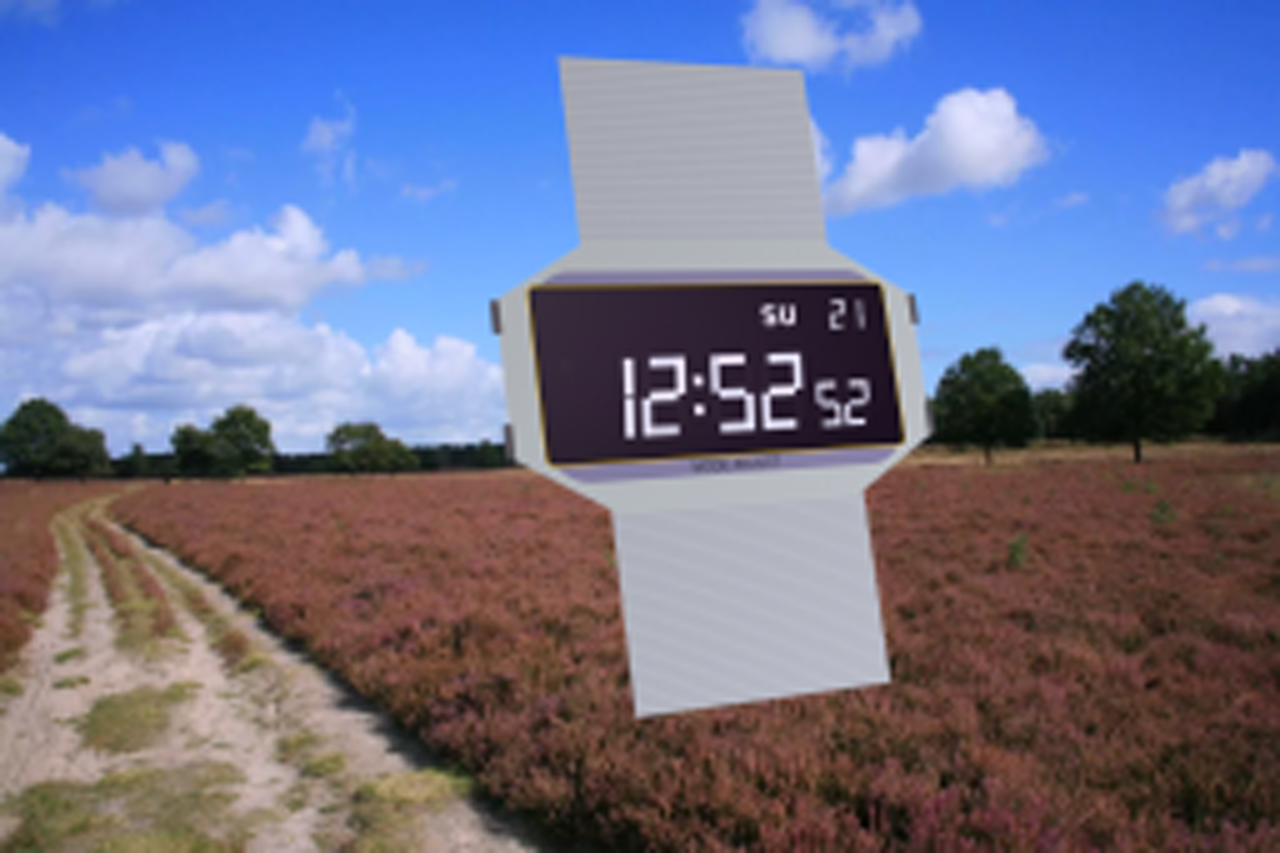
**12:52:52**
